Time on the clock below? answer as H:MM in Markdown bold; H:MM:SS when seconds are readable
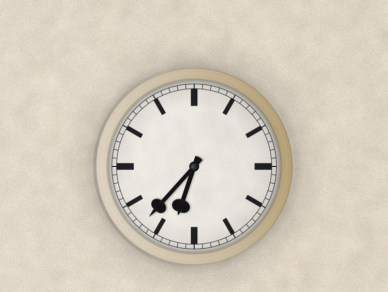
**6:37**
